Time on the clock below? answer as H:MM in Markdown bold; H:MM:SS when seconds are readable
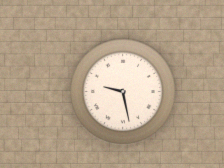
**9:28**
